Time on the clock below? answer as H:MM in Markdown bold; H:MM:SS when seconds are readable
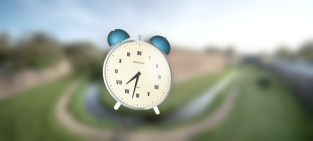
**7:32**
